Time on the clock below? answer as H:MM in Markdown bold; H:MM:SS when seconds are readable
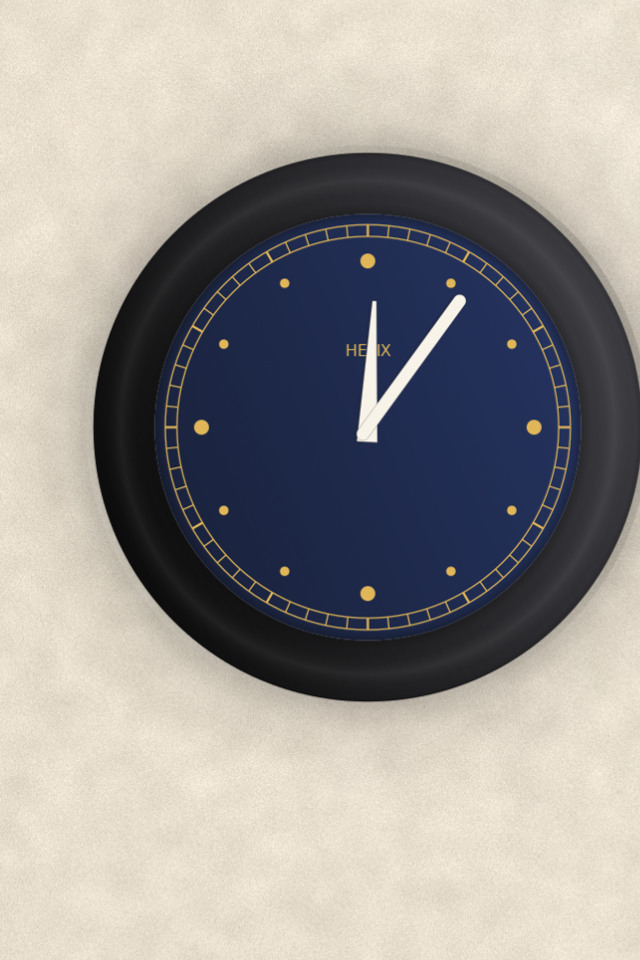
**12:06**
